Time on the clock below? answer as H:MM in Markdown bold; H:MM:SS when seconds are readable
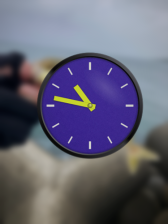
**10:47**
